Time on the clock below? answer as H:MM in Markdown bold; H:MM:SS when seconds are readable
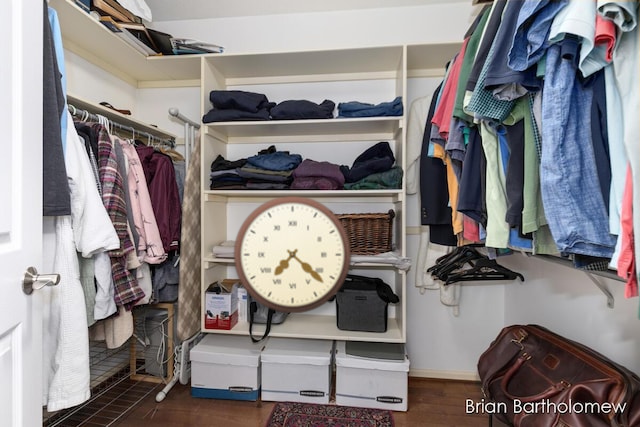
**7:22**
